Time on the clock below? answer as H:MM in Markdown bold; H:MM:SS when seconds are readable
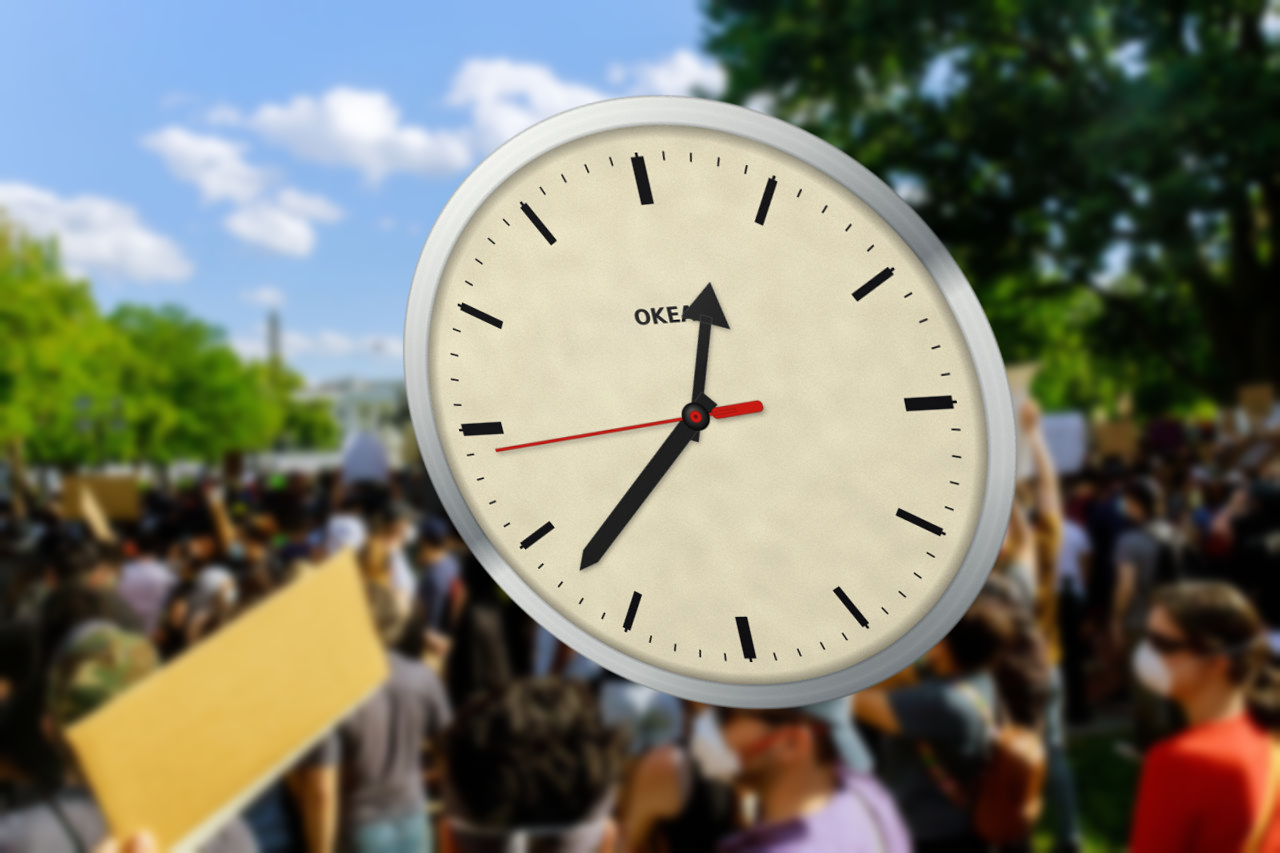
**12:37:44**
